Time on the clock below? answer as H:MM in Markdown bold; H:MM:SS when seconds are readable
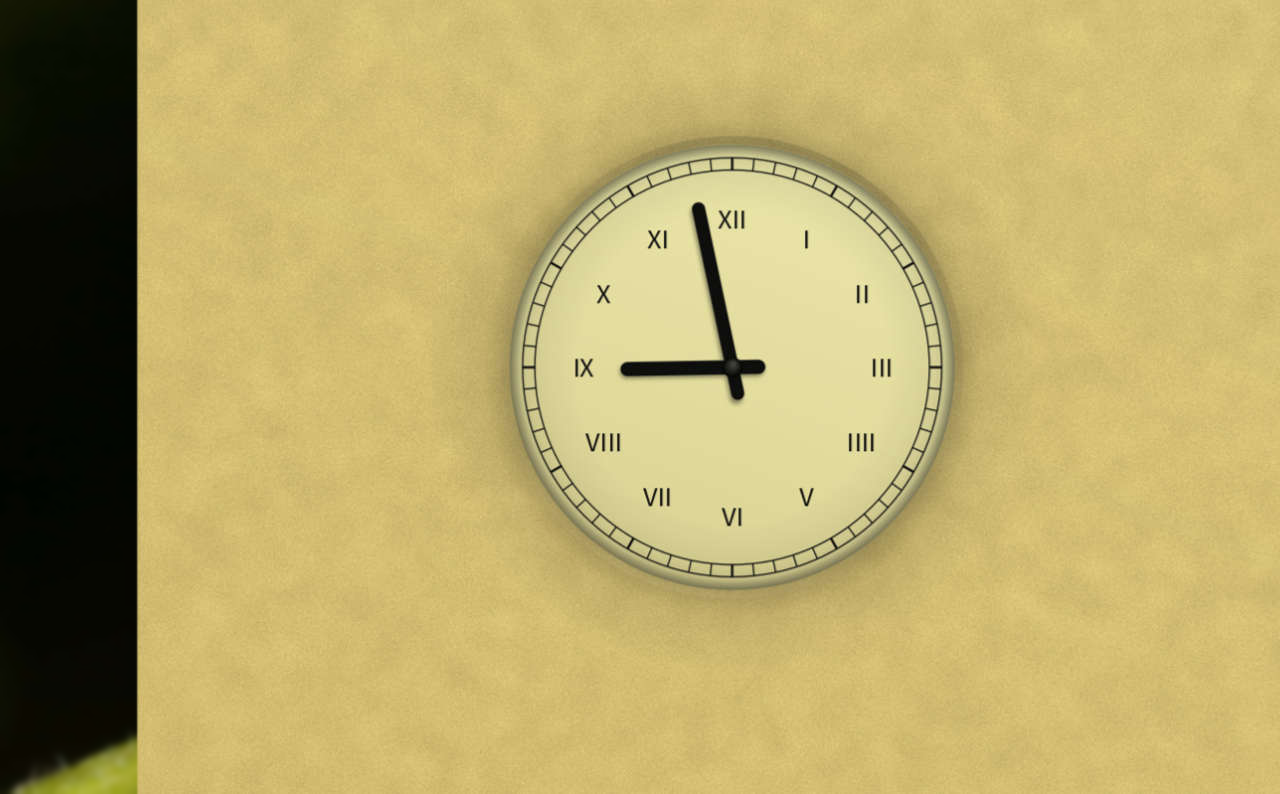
**8:58**
